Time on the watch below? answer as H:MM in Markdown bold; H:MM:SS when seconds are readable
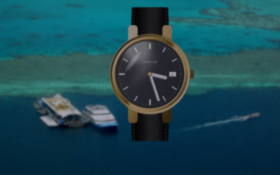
**3:27**
